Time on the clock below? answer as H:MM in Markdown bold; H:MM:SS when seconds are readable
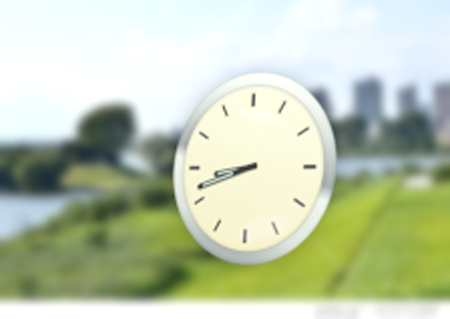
**8:42**
